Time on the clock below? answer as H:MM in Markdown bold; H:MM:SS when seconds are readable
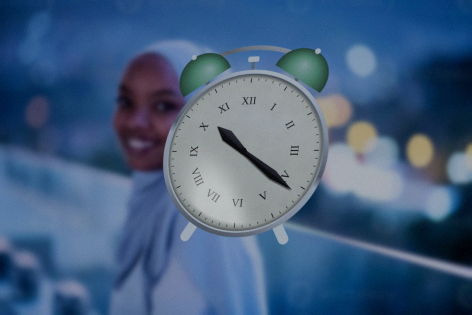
**10:21**
